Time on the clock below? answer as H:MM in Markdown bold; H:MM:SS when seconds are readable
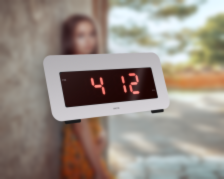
**4:12**
